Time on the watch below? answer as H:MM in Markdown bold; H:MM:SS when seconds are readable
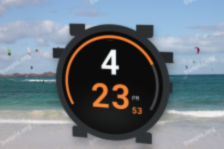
**4:23**
